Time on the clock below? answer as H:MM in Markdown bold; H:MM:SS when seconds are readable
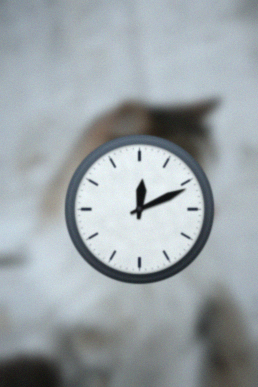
**12:11**
